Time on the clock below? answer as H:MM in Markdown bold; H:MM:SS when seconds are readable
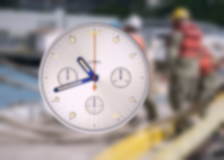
**10:42**
